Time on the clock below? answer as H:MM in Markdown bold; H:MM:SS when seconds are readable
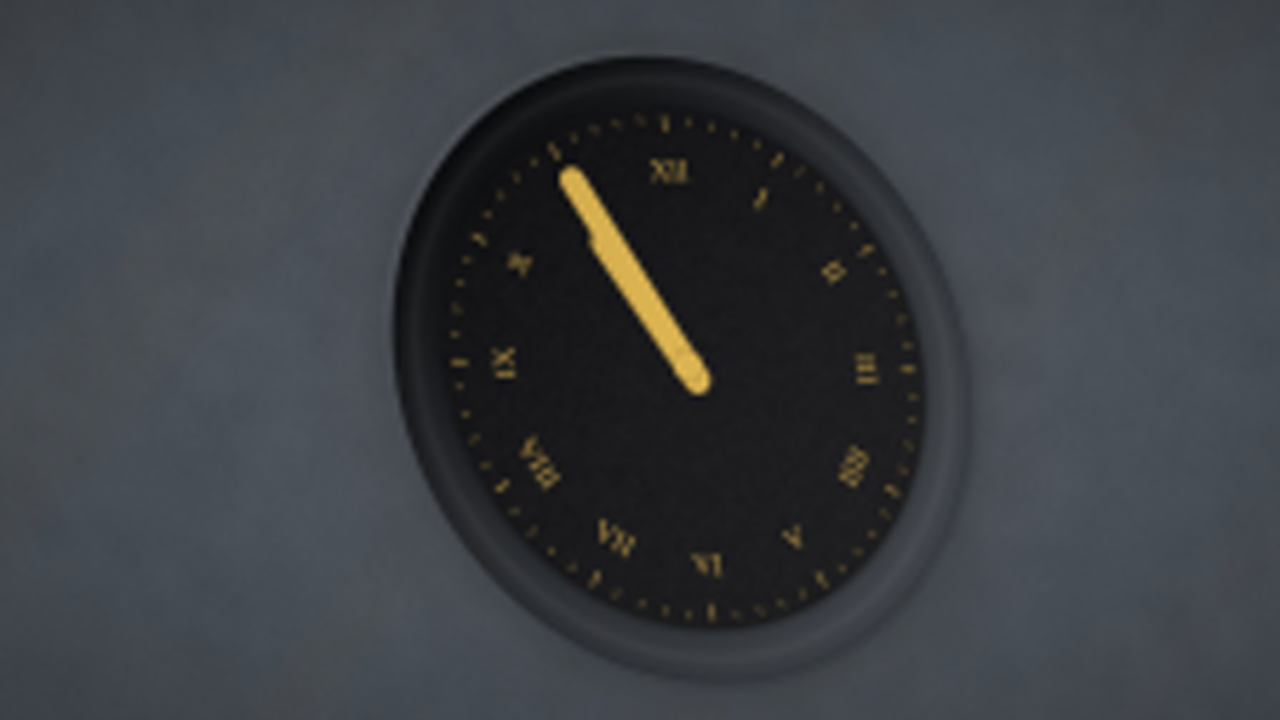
**10:55**
